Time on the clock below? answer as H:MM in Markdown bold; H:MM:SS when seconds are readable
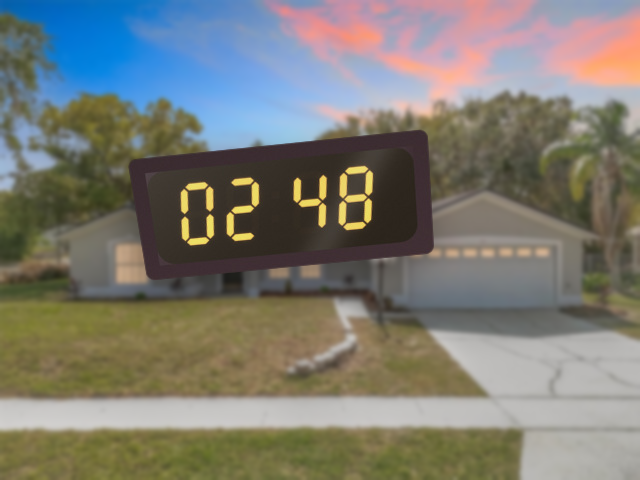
**2:48**
